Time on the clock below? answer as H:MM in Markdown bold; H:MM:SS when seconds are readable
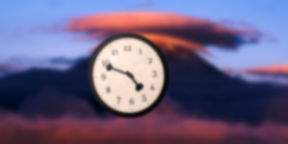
**4:49**
